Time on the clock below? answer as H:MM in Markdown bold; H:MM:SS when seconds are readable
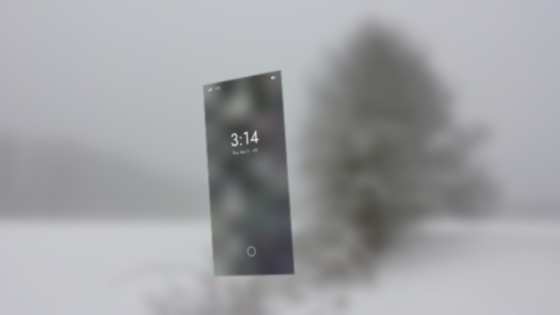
**3:14**
